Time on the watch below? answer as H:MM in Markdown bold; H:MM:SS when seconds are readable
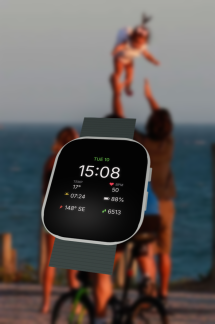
**15:08**
